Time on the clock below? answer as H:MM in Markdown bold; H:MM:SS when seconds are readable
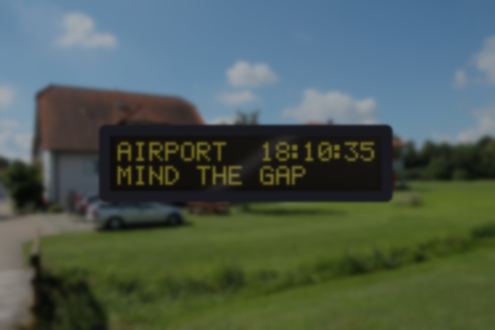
**18:10:35**
